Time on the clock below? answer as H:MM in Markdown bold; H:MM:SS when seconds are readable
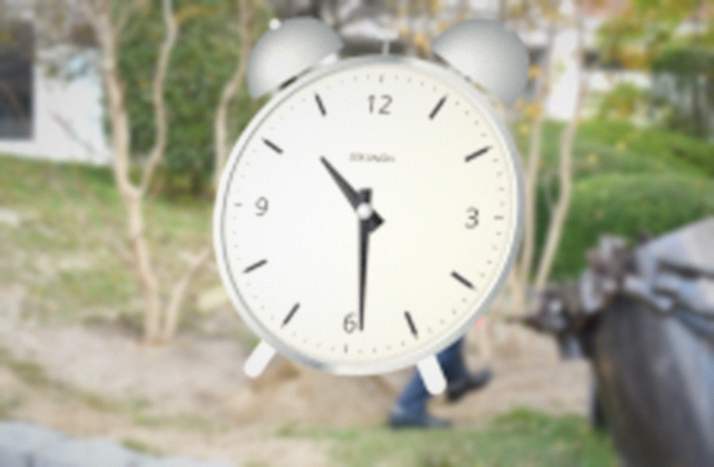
**10:29**
